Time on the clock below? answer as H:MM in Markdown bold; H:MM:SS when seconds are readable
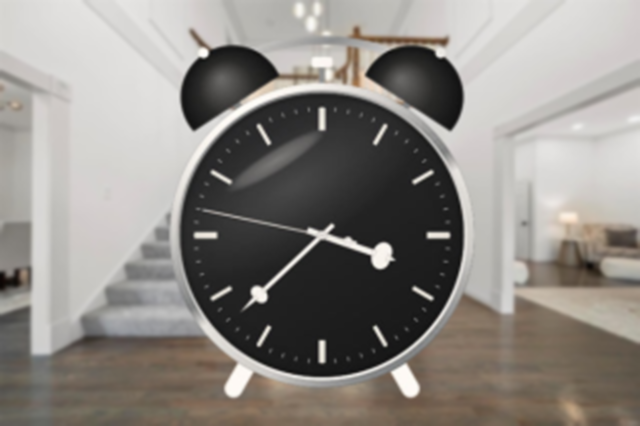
**3:37:47**
